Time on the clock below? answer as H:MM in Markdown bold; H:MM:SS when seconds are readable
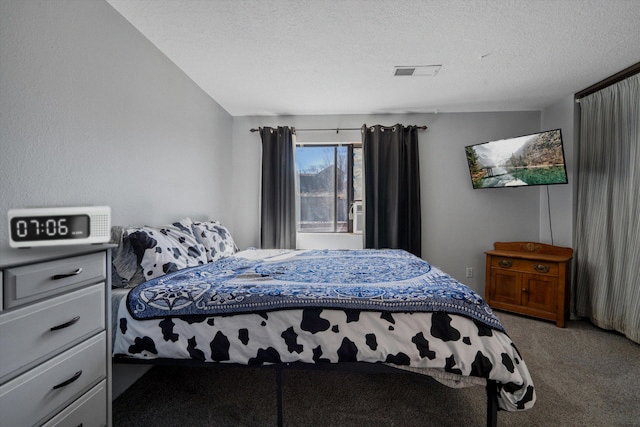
**7:06**
